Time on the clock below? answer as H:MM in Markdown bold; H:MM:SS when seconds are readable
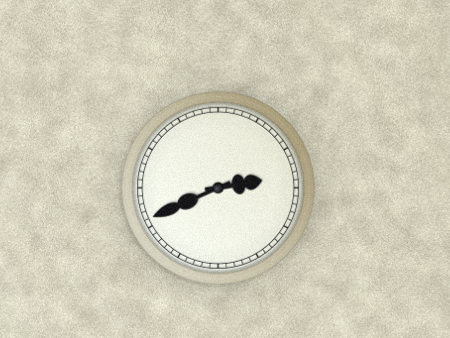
**2:41**
